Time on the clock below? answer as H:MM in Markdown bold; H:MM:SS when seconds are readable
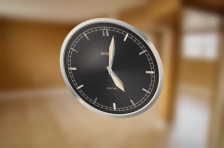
**5:02**
